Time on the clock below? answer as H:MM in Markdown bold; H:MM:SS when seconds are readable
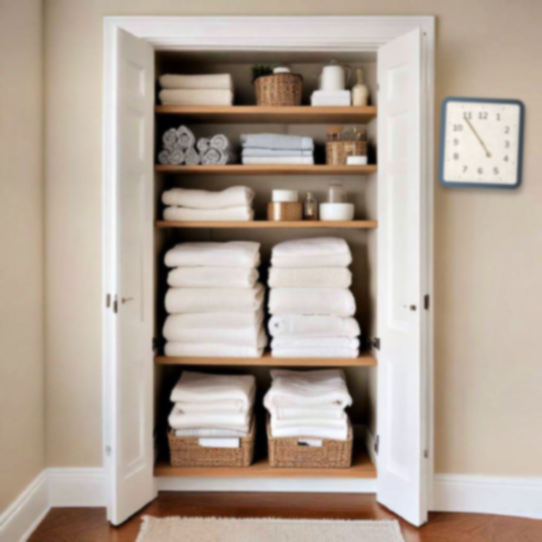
**4:54**
